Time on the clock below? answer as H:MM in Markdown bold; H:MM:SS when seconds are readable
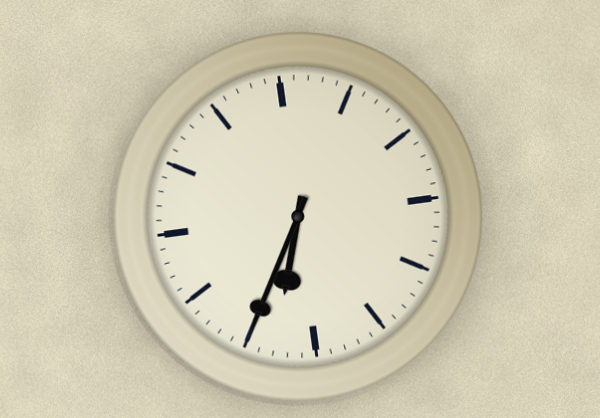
**6:35**
